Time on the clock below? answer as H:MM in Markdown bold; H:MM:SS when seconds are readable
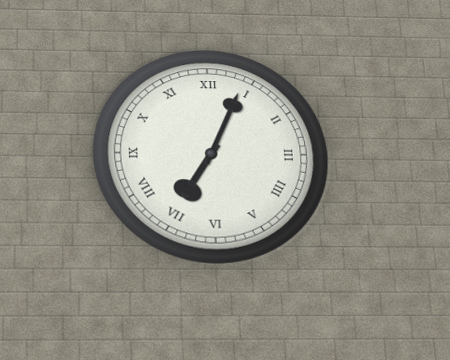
**7:04**
